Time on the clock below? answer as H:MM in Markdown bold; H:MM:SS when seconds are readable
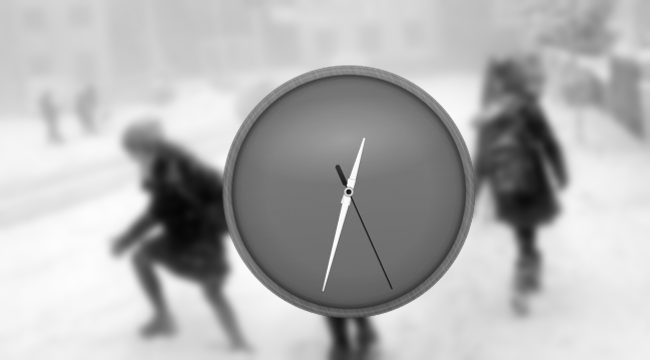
**12:32:26**
